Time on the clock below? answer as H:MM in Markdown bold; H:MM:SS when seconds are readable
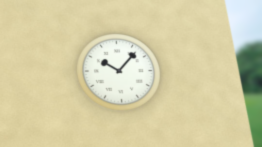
**10:07**
